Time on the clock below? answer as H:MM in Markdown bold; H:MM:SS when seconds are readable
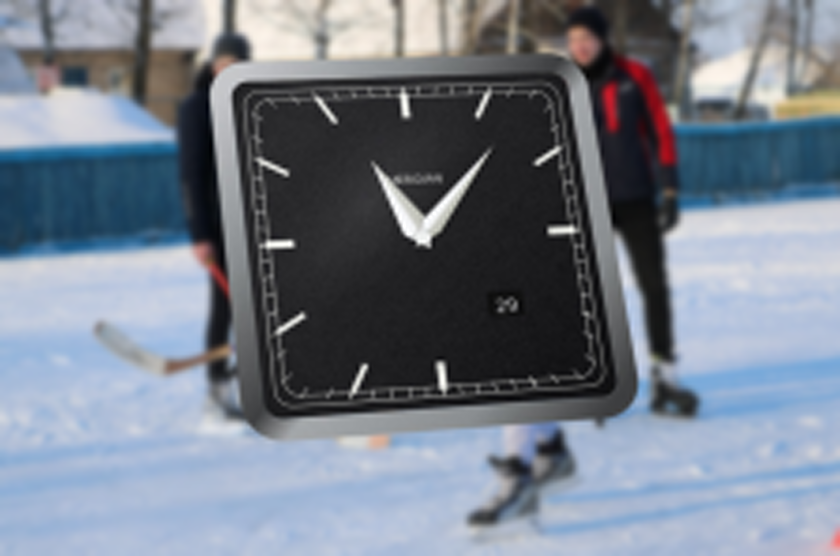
**11:07**
